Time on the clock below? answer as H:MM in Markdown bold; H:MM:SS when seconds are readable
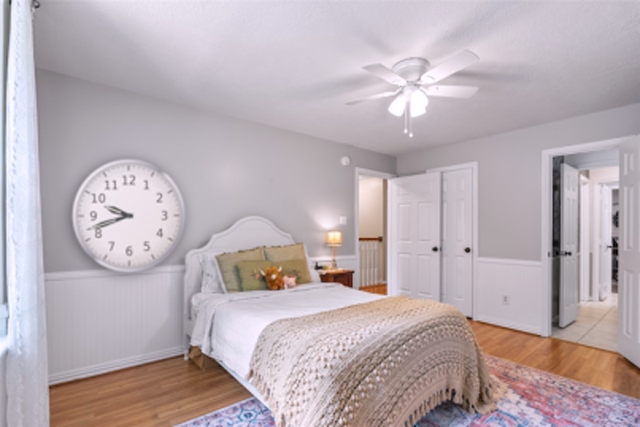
**9:42**
